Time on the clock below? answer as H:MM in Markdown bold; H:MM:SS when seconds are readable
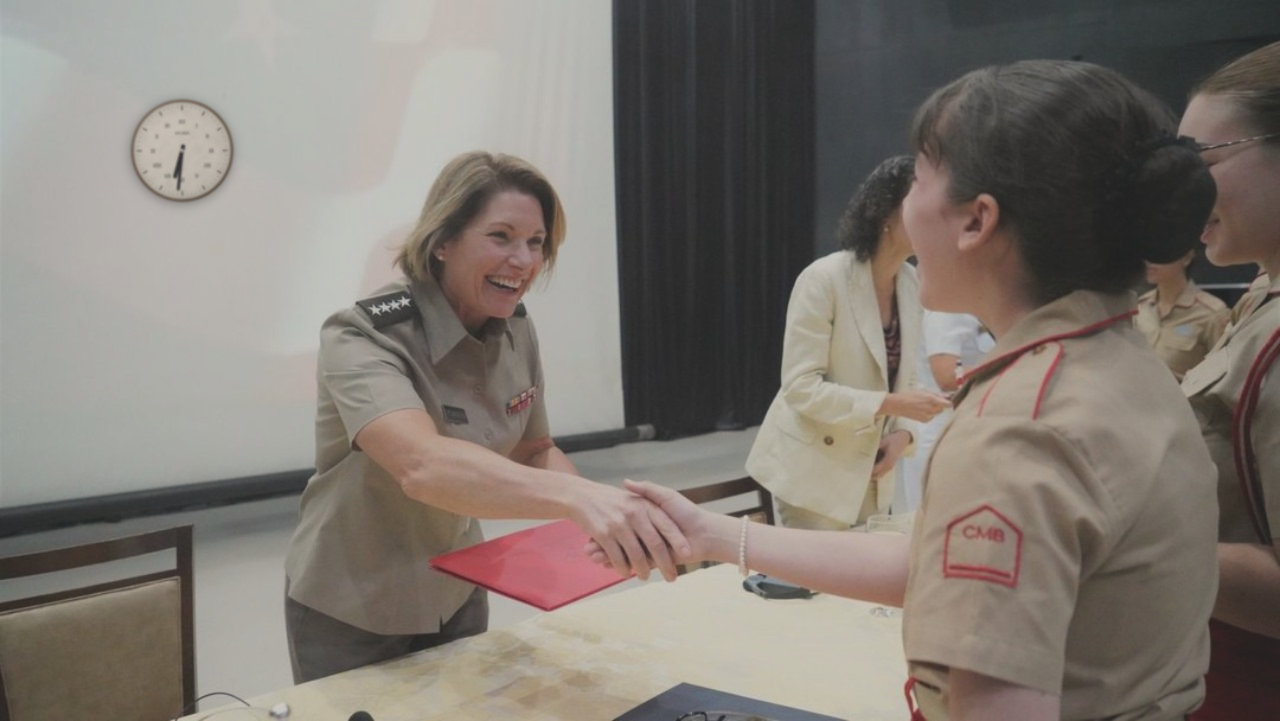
**6:31**
